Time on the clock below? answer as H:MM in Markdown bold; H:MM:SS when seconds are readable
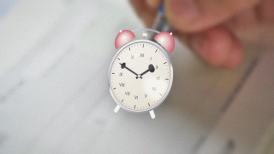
**1:49**
